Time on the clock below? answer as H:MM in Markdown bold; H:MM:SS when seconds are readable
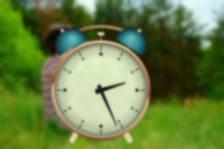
**2:26**
